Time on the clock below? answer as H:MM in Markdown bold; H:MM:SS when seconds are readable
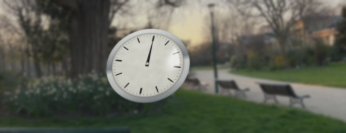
**12:00**
